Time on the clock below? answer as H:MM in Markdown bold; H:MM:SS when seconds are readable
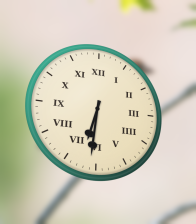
**6:31**
